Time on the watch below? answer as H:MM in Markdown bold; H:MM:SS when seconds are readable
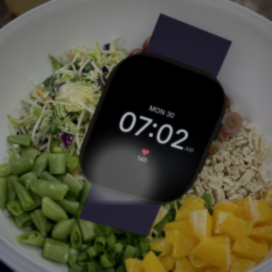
**7:02**
